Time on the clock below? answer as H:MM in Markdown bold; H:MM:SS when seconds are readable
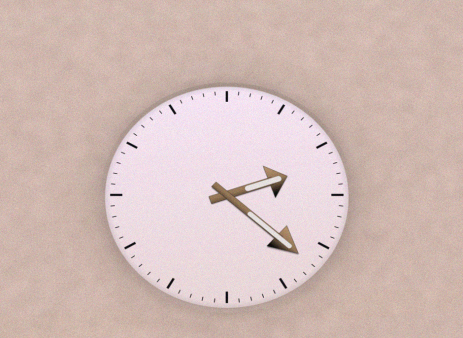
**2:22**
